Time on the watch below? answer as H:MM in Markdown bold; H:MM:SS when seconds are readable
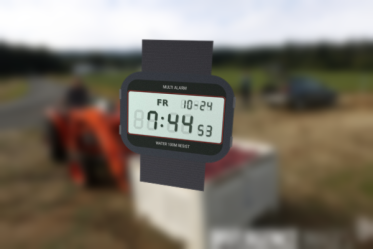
**7:44:53**
